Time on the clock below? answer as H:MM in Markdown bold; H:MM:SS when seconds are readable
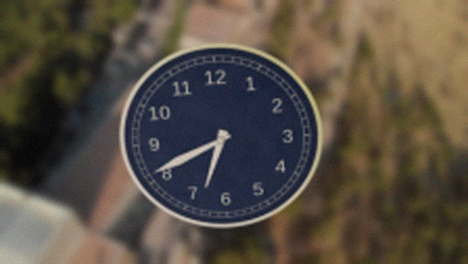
**6:41**
